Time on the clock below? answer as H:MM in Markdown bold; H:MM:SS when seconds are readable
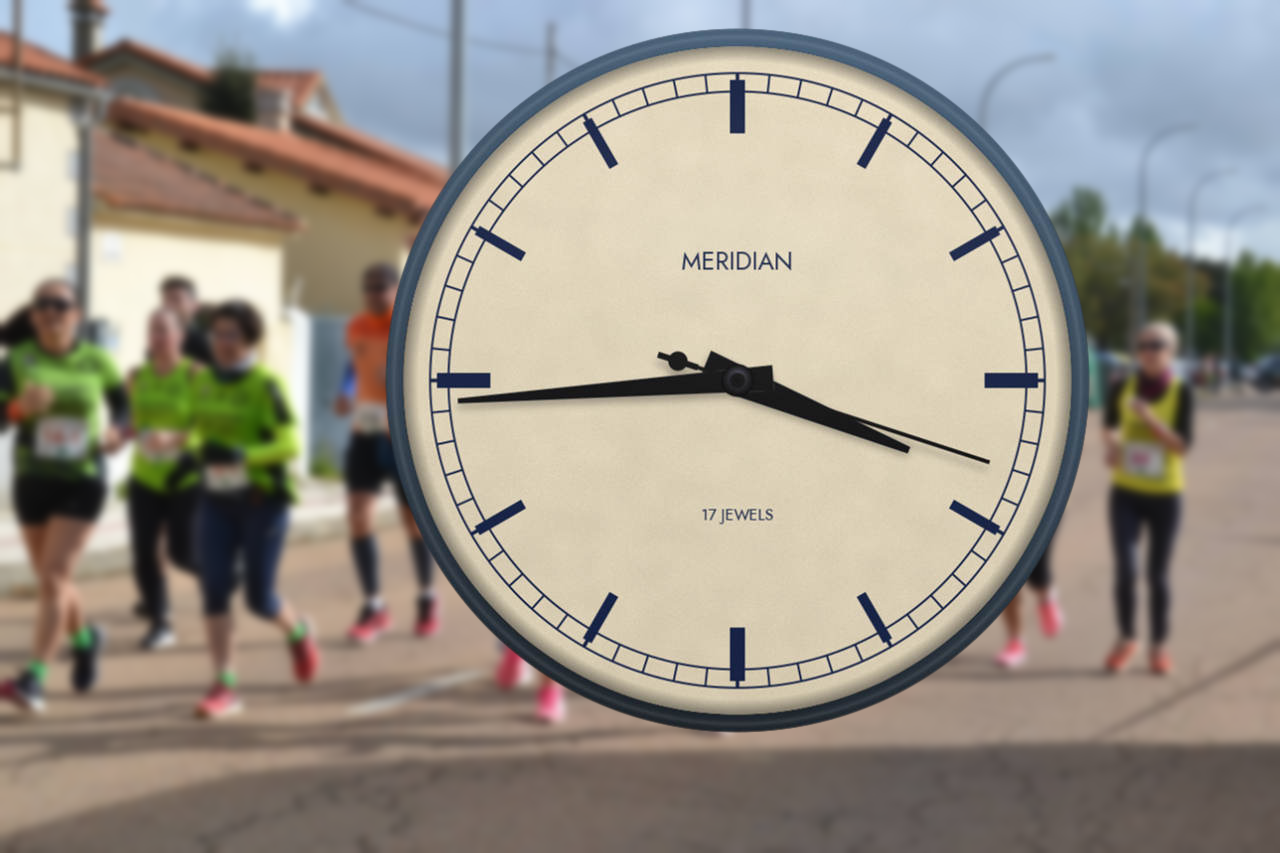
**3:44:18**
